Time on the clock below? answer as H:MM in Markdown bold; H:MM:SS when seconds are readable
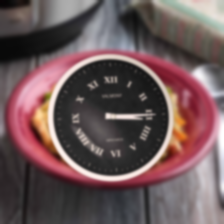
**3:15**
